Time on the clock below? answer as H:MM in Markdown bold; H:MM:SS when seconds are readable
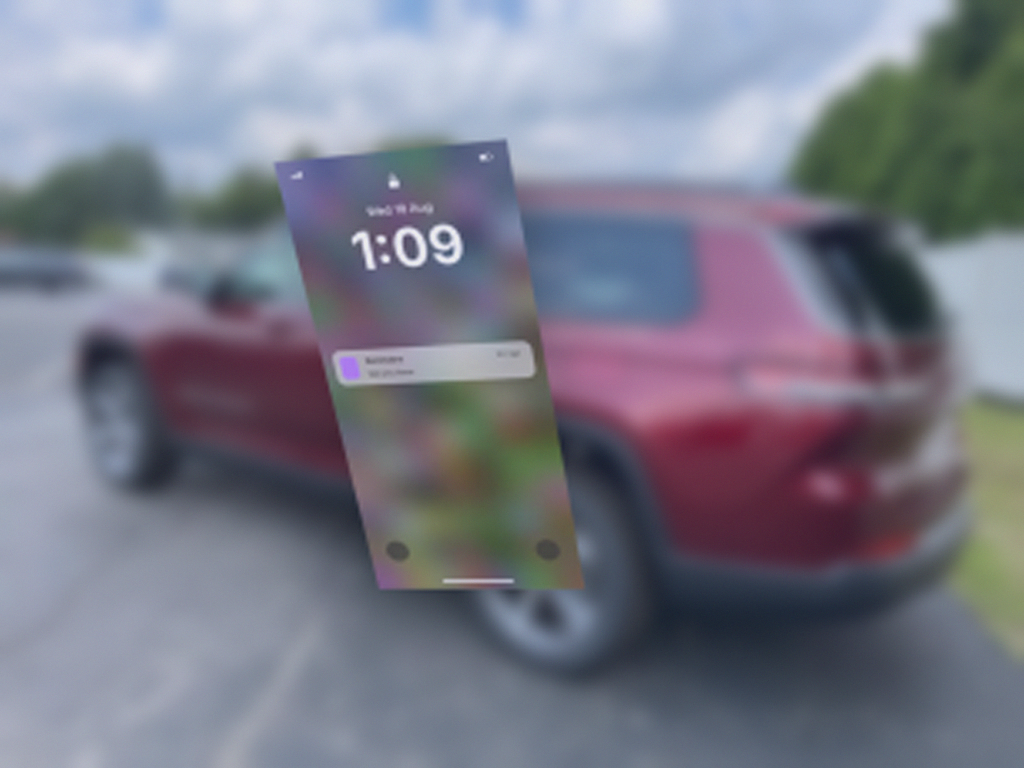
**1:09**
